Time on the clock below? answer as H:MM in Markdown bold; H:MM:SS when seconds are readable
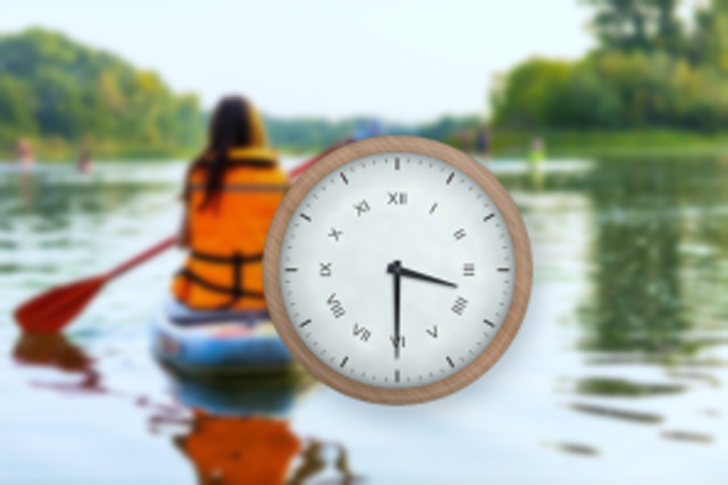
**3:30**
